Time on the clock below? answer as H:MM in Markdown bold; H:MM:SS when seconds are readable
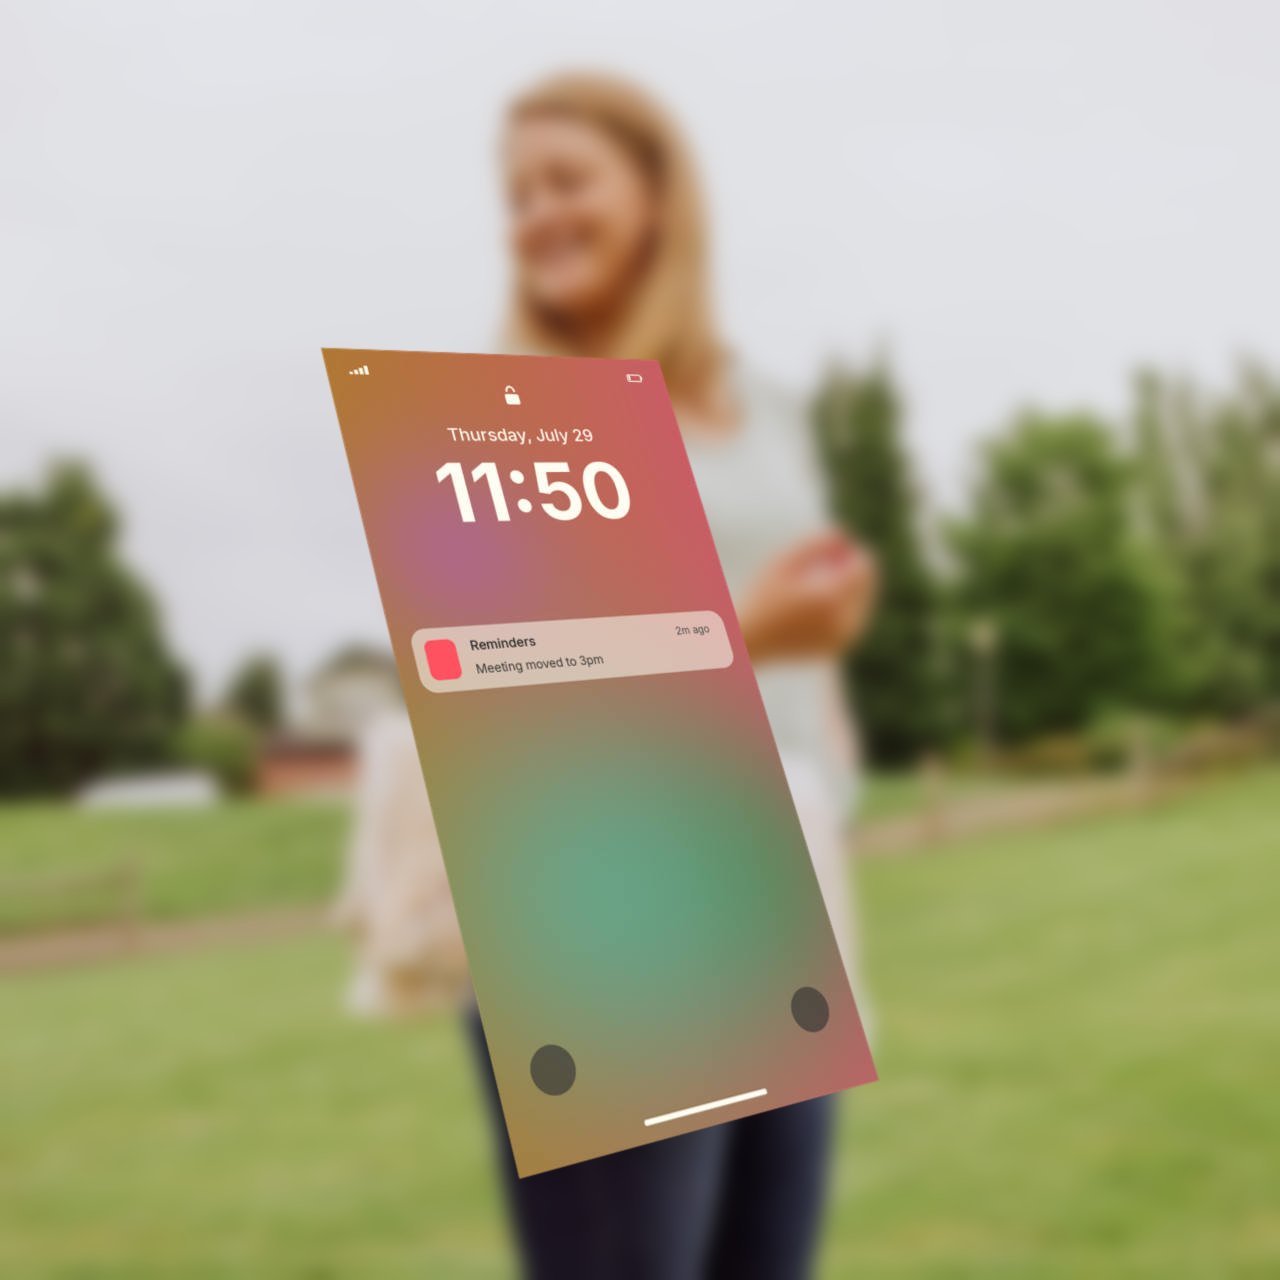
**11:50**
